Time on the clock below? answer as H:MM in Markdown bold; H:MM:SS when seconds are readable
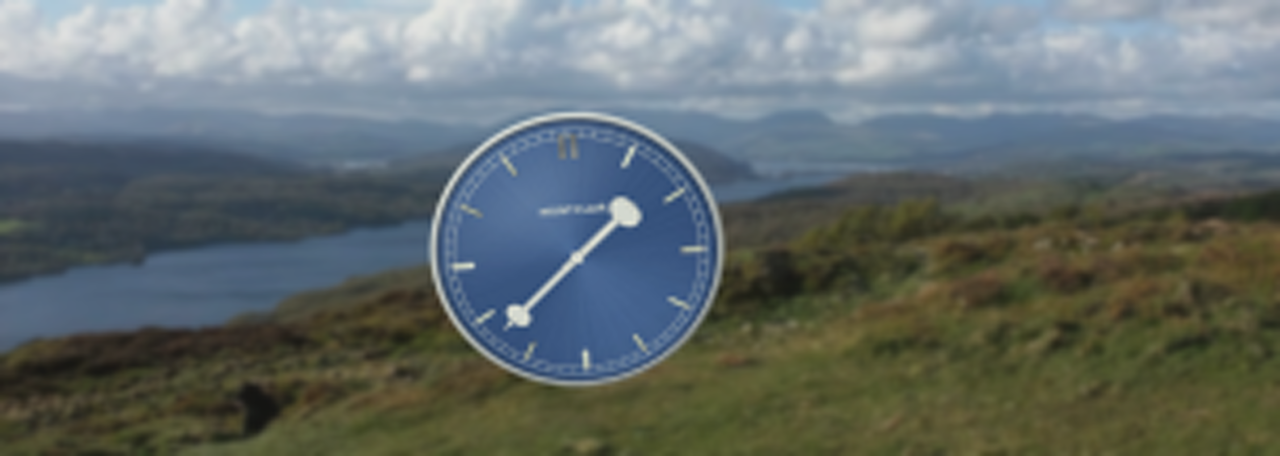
**1:38**
